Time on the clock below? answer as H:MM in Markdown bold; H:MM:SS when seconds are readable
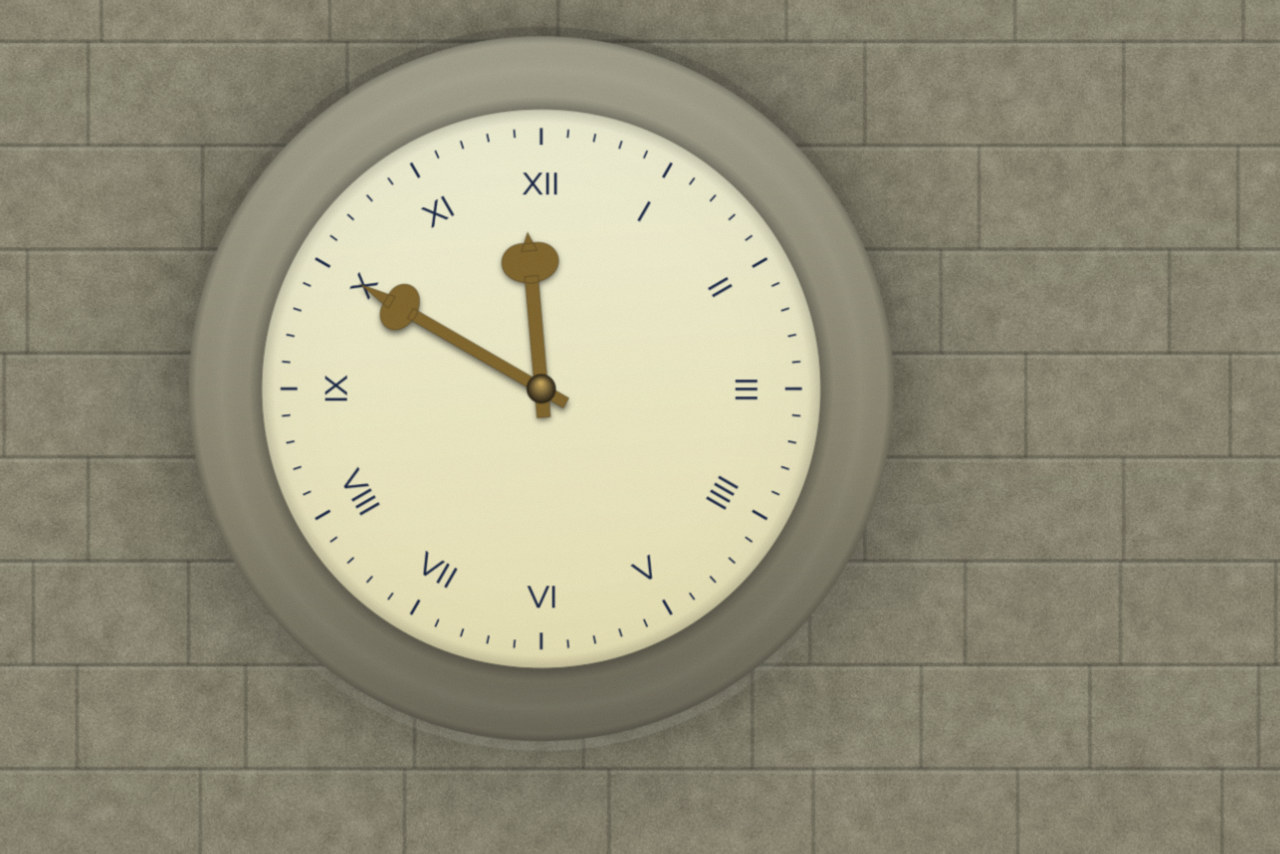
**11:50**
